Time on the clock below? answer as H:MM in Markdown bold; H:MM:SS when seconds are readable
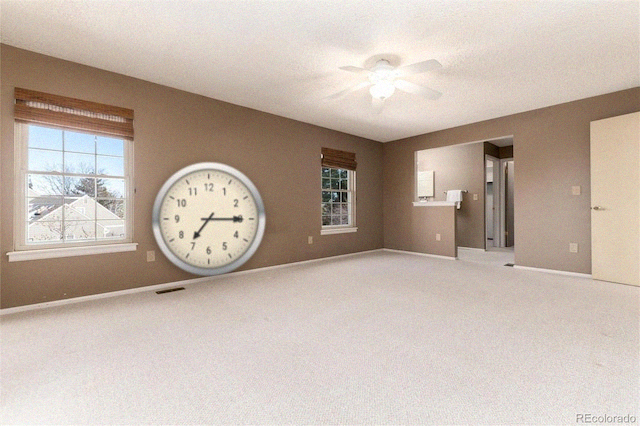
**7:15**
